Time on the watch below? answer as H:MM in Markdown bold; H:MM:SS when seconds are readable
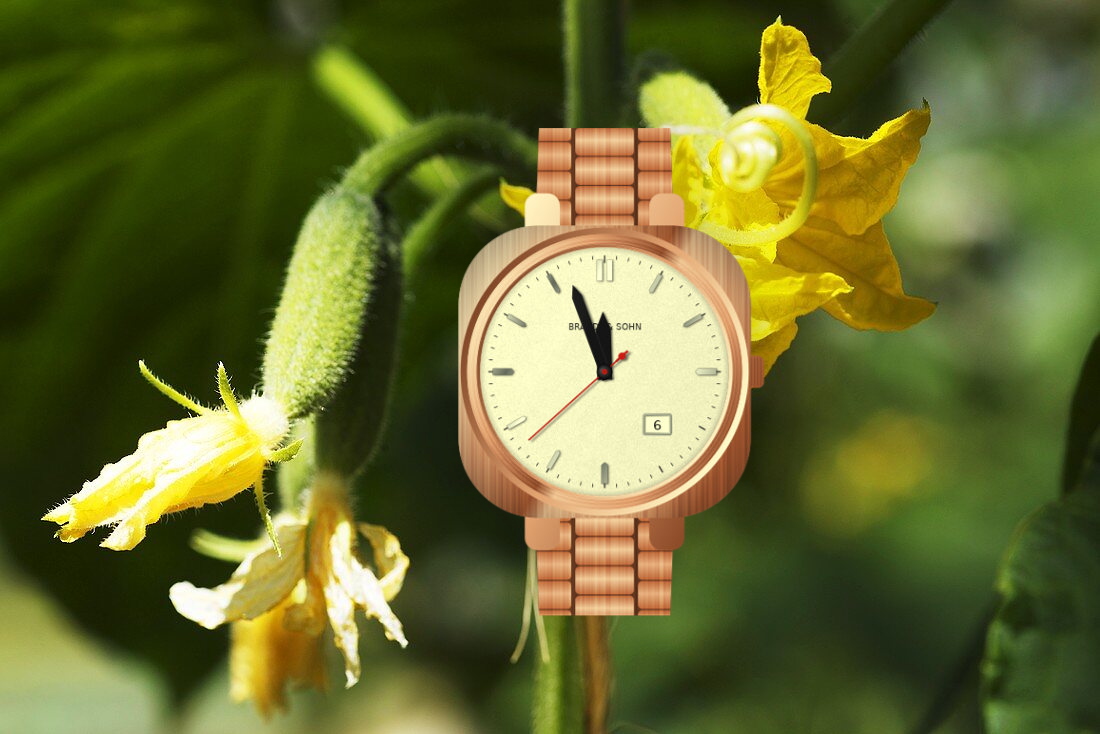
**11:56:38**
